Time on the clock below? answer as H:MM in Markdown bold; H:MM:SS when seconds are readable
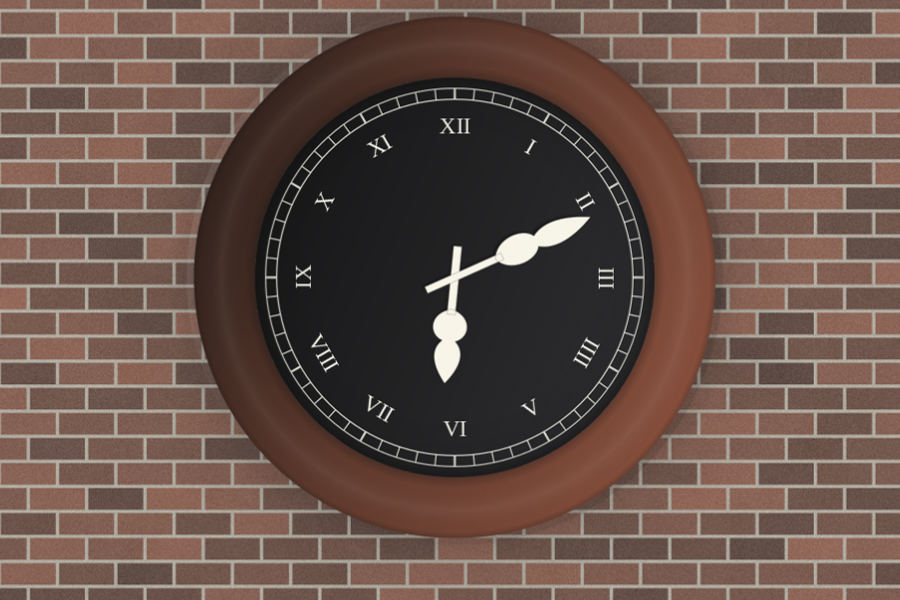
**6:11**
